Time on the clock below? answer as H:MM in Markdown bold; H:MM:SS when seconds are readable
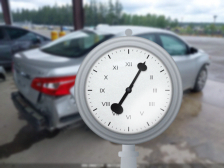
**7:05**
